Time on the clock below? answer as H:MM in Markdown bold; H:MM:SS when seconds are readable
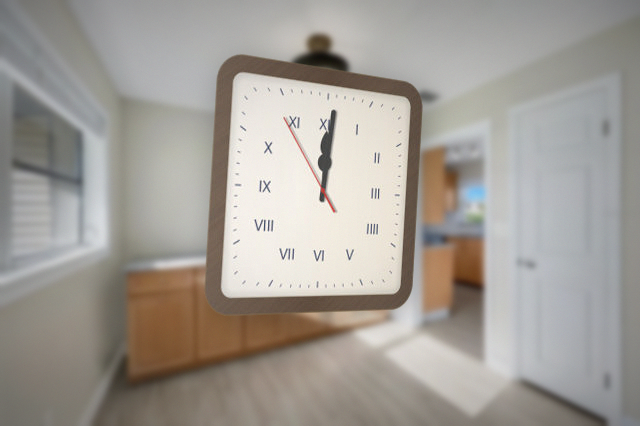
**12:00:54**
